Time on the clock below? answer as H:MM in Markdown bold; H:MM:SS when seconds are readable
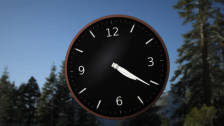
**4:21**
